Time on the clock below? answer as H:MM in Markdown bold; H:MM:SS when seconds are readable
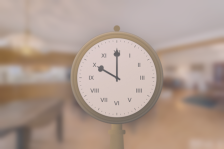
**10:00**
